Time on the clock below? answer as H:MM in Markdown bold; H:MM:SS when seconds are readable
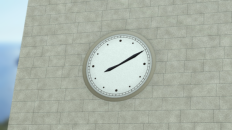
**8:10**
